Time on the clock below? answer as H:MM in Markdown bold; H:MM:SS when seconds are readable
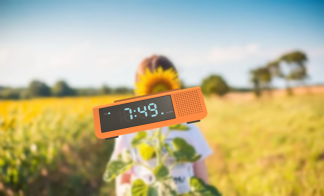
**7:49**
